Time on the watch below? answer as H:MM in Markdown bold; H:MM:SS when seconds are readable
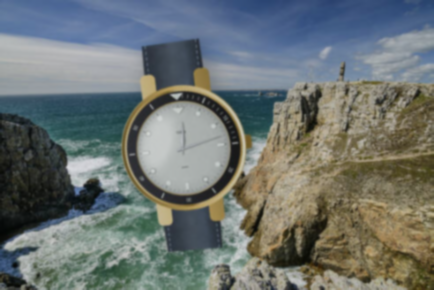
**12:13**
